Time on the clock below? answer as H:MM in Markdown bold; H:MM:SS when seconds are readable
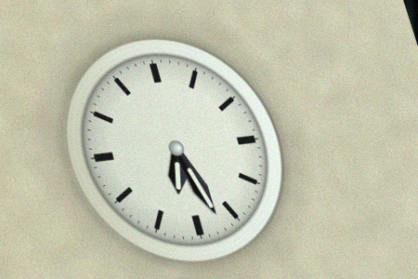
**6:27**
